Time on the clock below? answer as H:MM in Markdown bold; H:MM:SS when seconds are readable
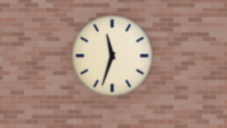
**11:33**
